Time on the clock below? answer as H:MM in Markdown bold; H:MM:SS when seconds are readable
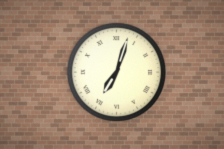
**7:03**
